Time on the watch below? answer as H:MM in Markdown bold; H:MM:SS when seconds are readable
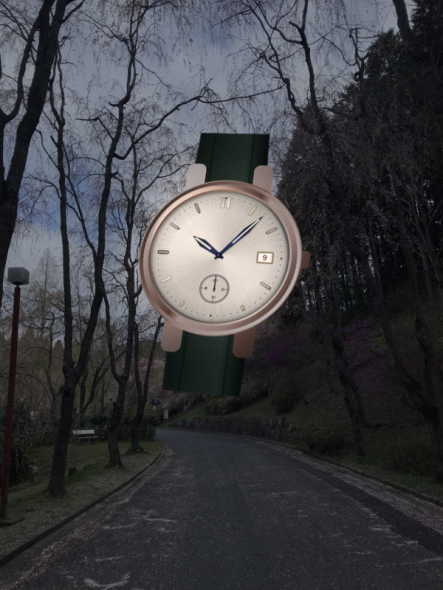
**10:07**
